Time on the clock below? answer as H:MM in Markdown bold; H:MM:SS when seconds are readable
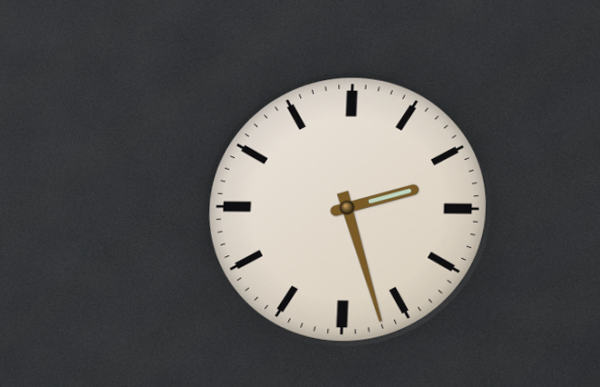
**2:27**
